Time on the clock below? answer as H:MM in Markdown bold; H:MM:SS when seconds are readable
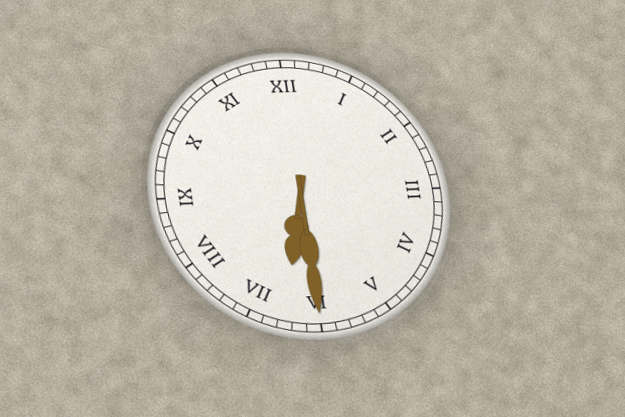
**6:30**
